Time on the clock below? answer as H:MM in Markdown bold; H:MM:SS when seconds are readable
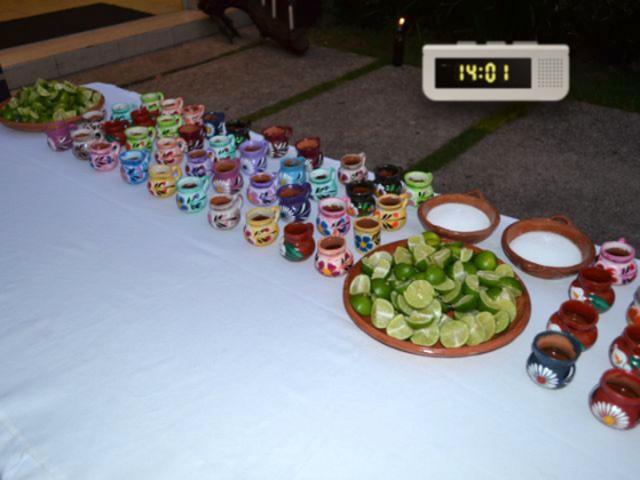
**14:01**
